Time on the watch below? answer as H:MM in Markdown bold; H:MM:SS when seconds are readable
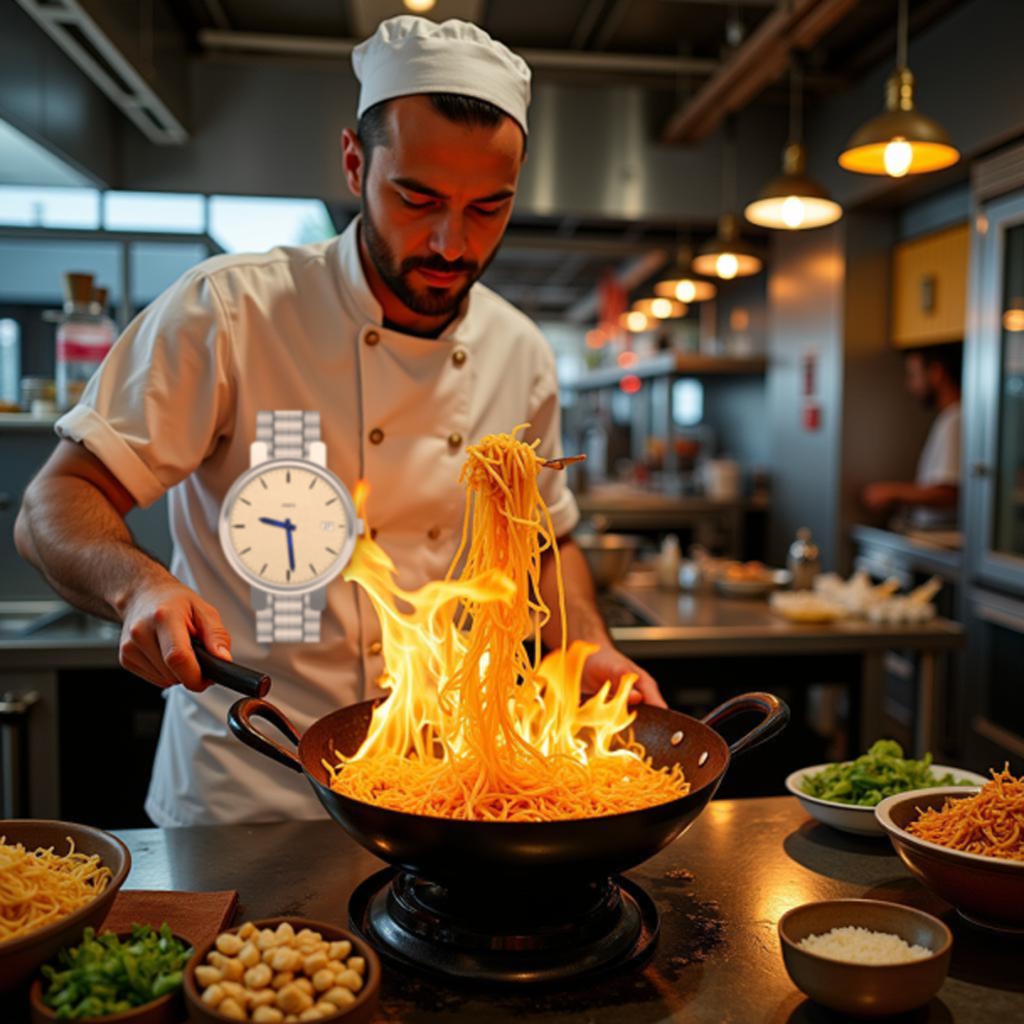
**9:29**
